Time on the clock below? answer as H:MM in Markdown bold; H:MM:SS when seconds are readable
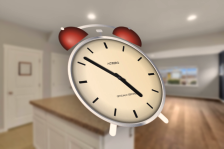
**4:52**
